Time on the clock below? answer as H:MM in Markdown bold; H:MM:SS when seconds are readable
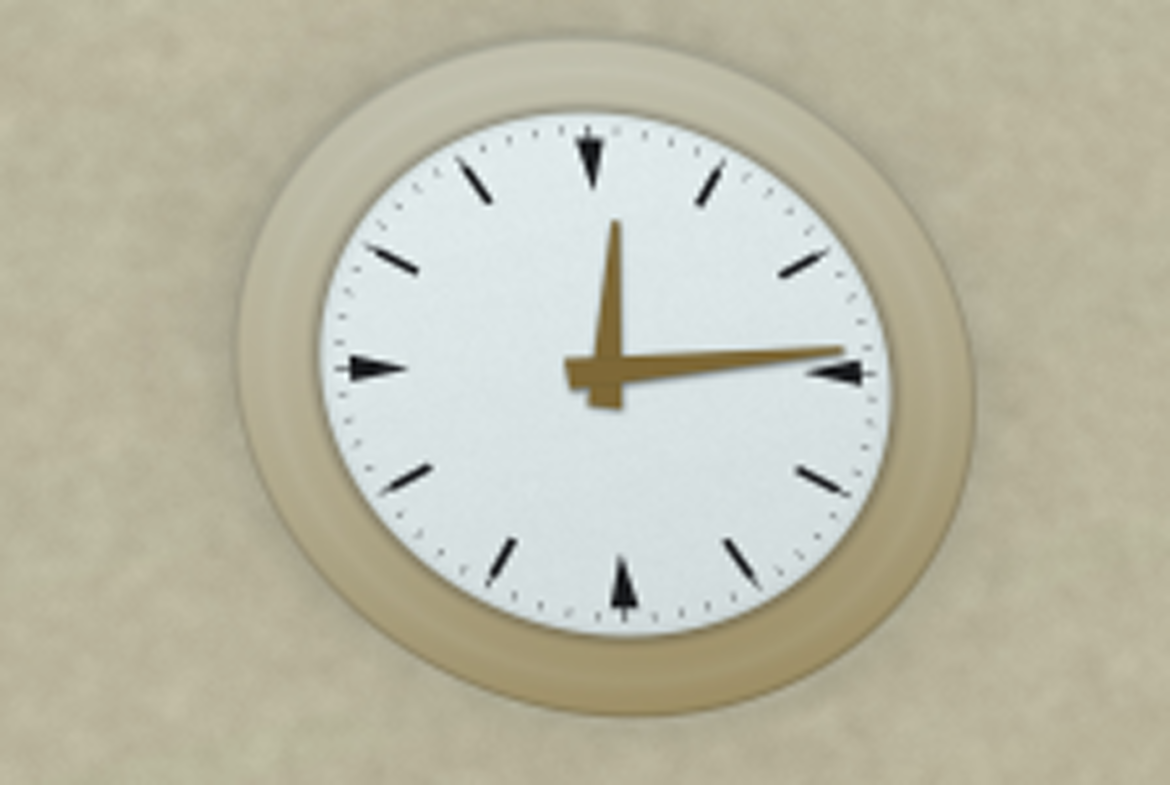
**12:14**
